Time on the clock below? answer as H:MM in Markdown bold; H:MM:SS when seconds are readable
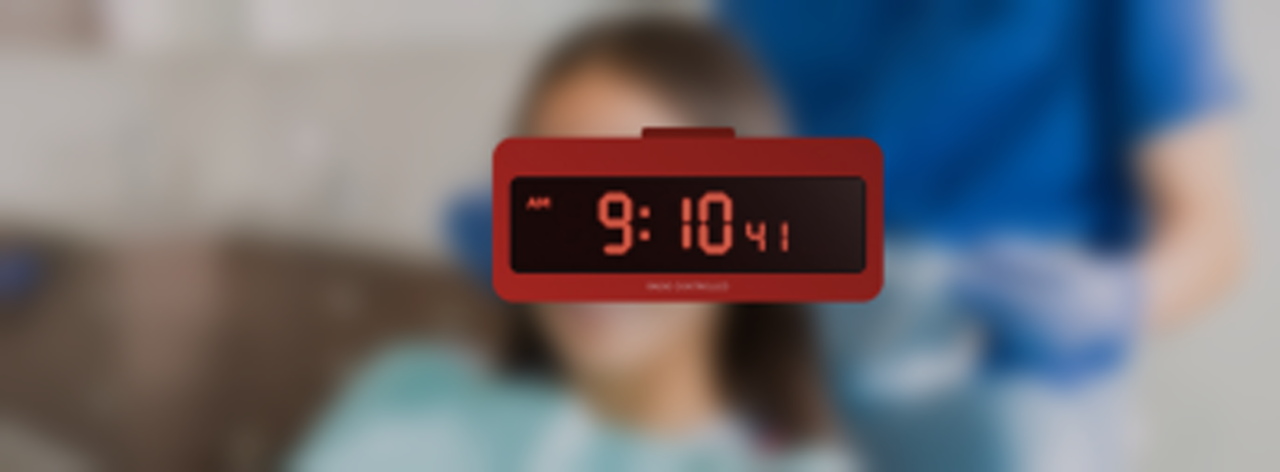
**9:10:41**
